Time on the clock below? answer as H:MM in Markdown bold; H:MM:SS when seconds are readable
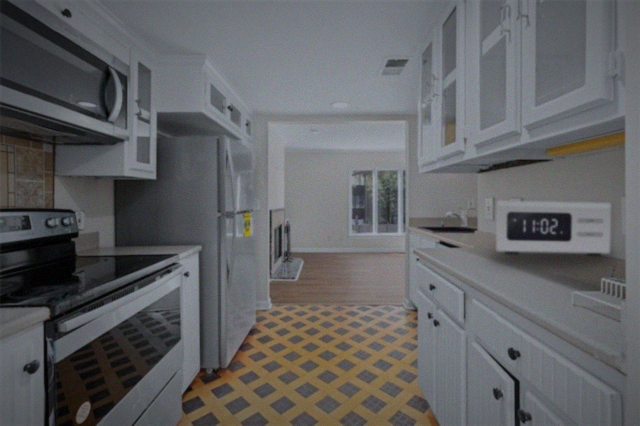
**11:02**
